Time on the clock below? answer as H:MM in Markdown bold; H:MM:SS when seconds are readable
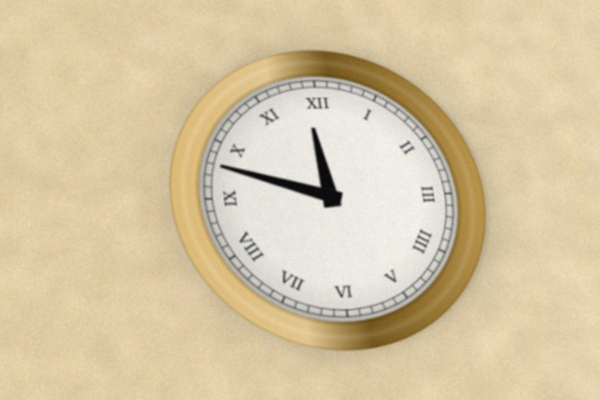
**11:48**
